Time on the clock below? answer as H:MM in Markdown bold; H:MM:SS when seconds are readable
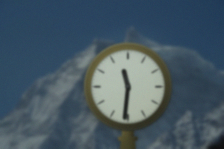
**11:31**
